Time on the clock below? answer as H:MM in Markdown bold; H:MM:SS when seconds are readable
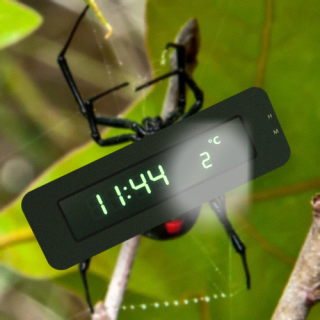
**11:44**
